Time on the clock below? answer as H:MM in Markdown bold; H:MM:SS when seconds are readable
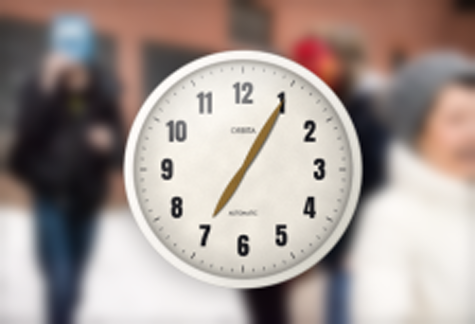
**7:05**
